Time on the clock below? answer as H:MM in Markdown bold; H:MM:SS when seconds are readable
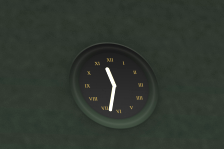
**11:33**
